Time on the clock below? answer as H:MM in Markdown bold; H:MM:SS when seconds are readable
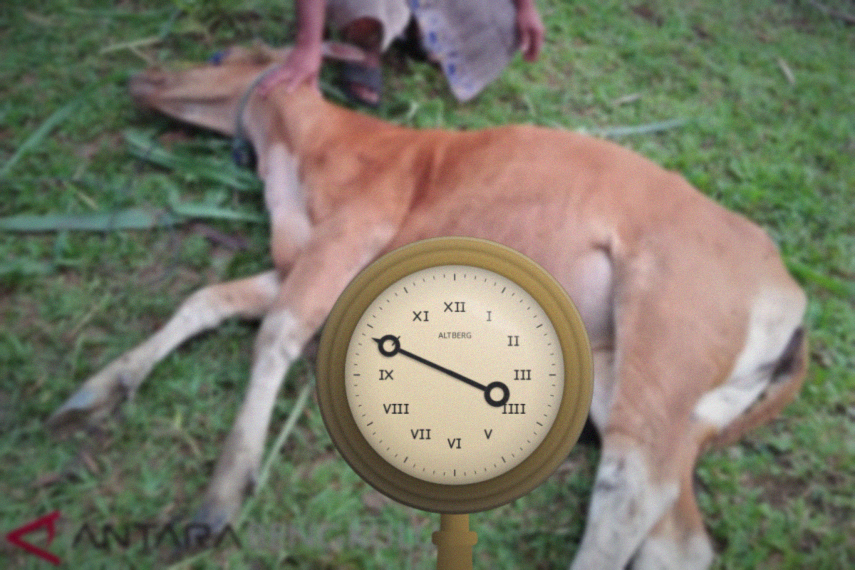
**3:49**
